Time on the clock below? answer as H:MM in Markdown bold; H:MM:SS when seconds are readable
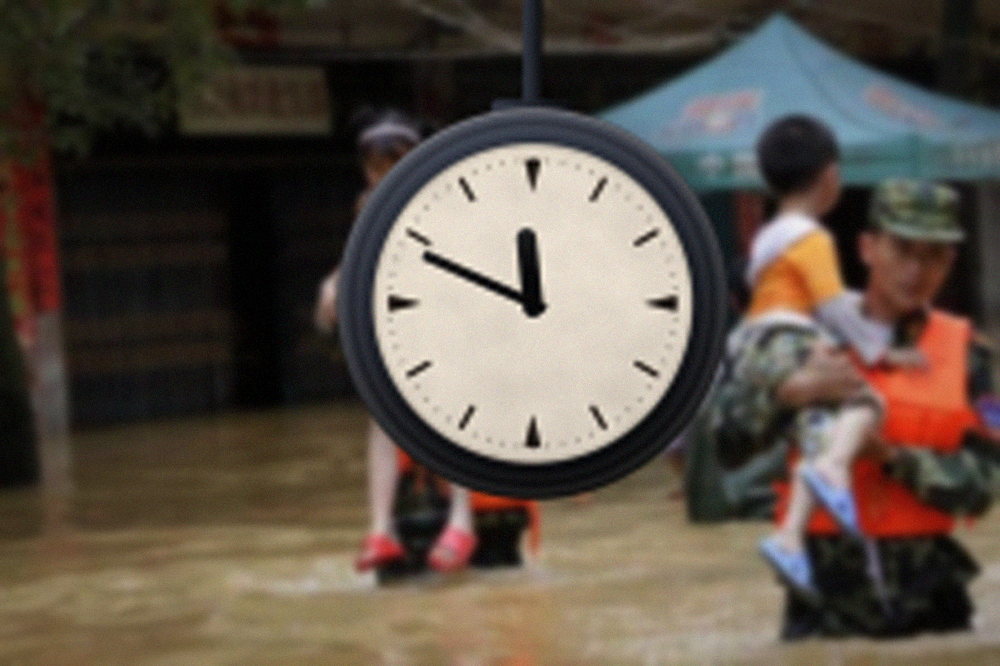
**11:49**
